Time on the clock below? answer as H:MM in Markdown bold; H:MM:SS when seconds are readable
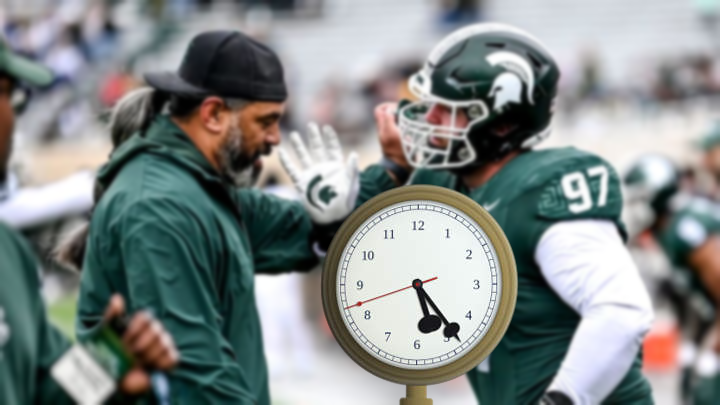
**5:23:42**
